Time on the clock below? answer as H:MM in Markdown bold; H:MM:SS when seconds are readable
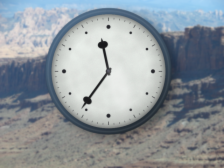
**11:36**
